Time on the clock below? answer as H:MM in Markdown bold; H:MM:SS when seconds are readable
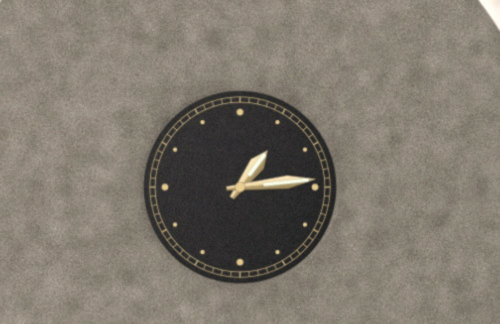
**1:14**
